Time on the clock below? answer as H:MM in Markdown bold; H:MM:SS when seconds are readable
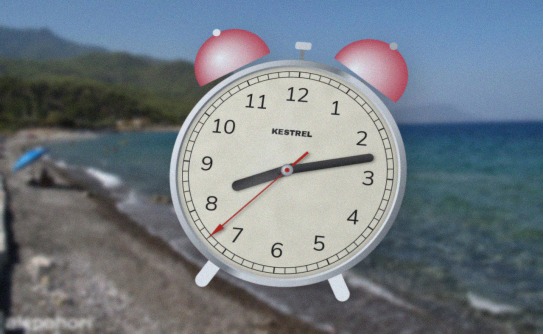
**8:12:37**
